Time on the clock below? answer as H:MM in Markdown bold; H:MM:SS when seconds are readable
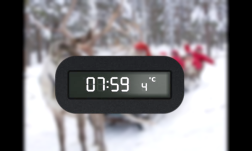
**7:59**
